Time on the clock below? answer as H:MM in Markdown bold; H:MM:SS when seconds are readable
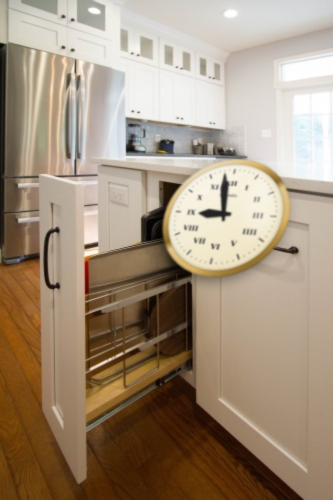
**8:58**
